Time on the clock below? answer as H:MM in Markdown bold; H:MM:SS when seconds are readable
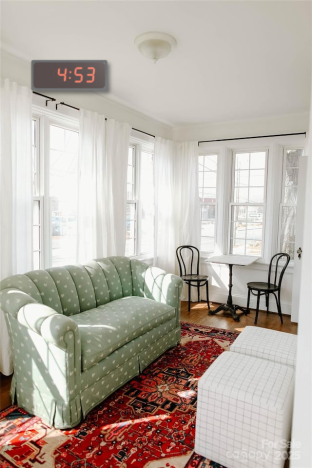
**4:53**
